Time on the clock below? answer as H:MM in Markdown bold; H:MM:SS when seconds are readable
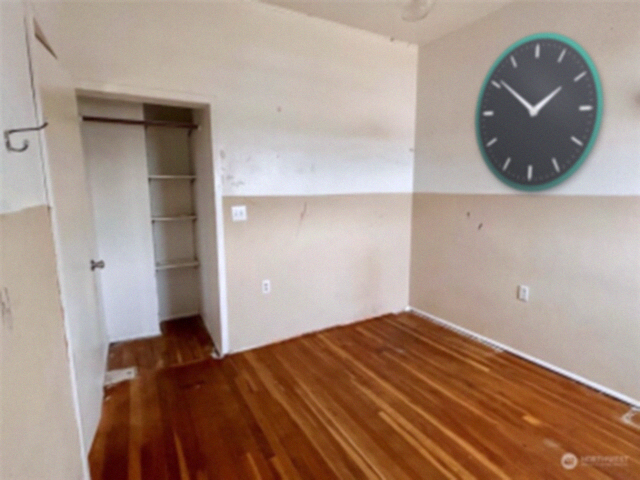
**1:51**
